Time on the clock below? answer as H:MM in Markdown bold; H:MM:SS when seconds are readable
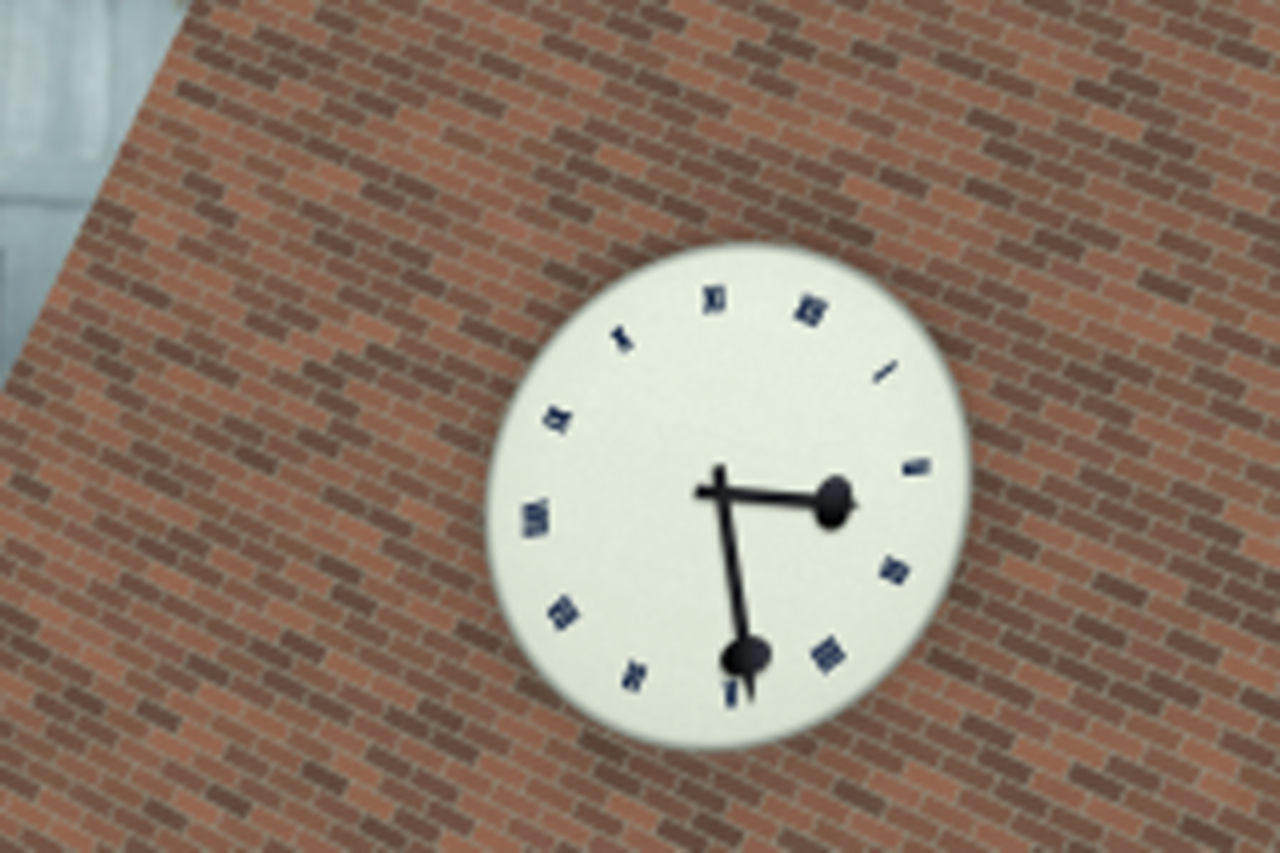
**2:24**
